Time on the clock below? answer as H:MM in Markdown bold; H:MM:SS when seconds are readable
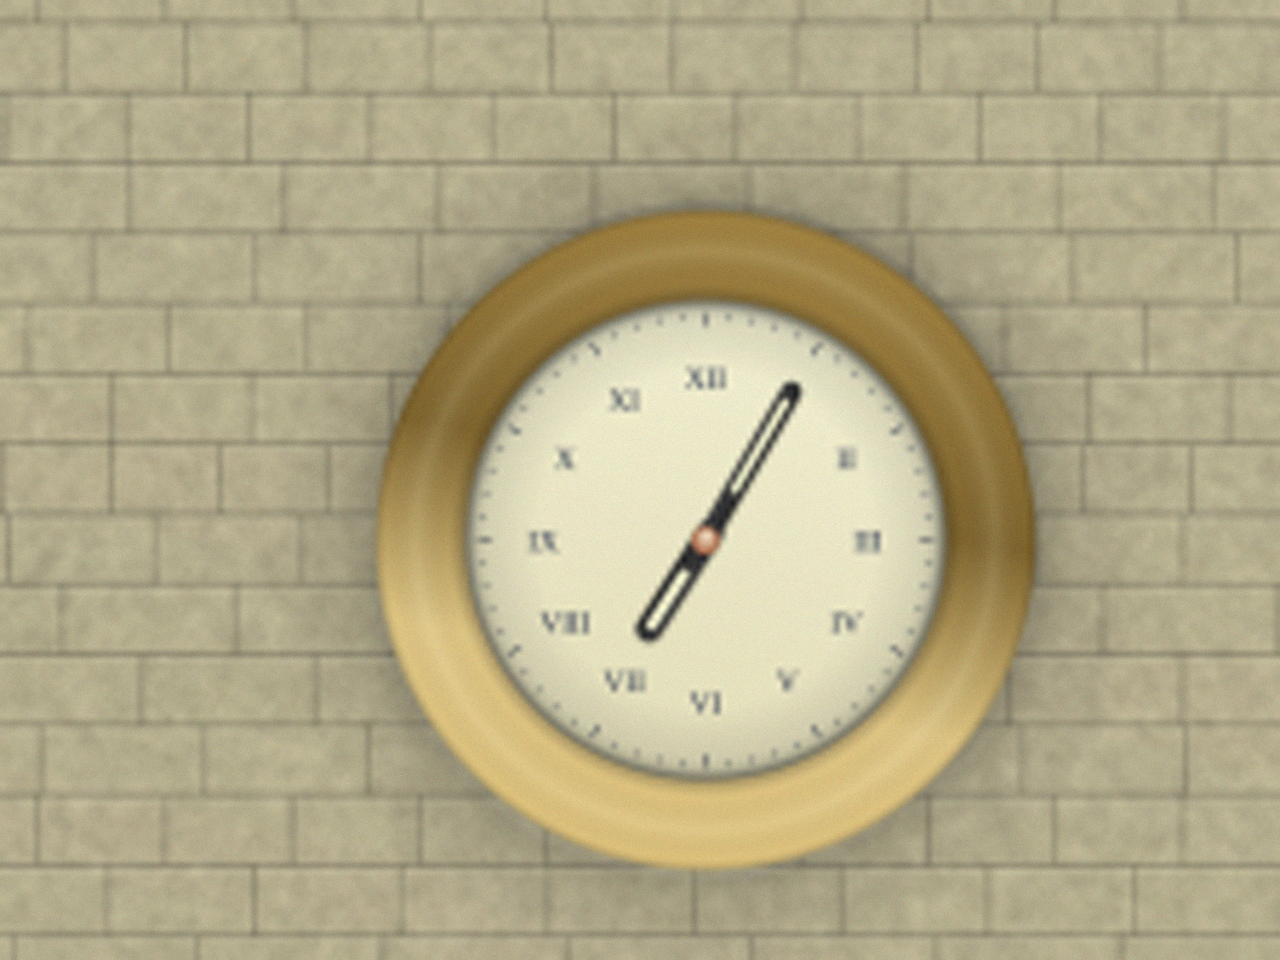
**7:05**
